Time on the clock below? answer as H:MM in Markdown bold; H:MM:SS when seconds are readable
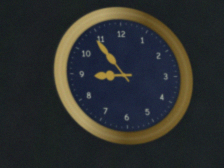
**8:54**
